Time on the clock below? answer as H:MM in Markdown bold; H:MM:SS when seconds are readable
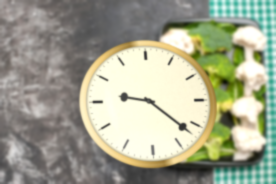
**9:22**
